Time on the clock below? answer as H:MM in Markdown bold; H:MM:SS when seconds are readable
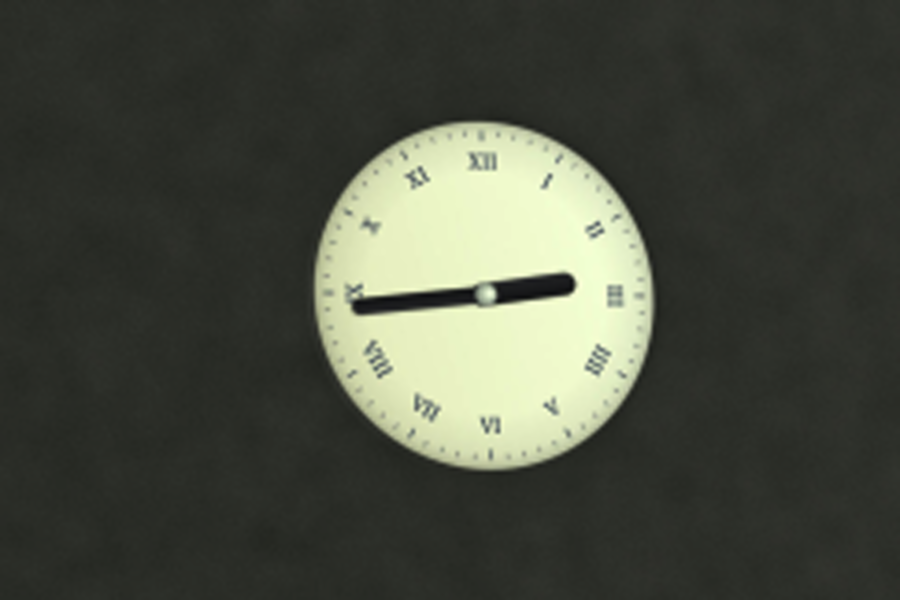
**2:44**
